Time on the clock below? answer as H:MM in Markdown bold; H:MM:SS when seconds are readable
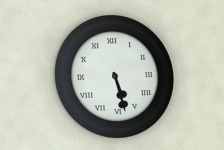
**5:28**
